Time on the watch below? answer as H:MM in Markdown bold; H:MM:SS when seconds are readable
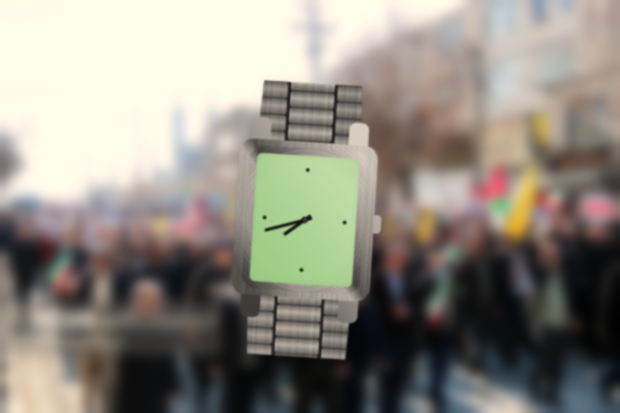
**7:42**
